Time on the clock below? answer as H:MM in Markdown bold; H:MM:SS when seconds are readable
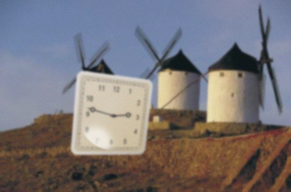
**2:47**
